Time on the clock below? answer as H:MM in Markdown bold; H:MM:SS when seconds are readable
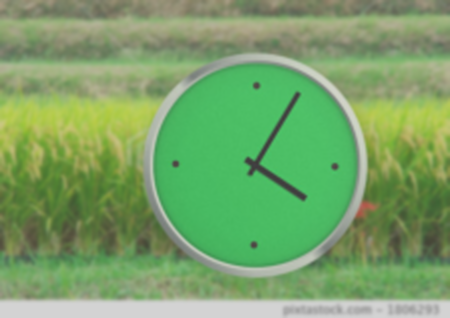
**4:05**
